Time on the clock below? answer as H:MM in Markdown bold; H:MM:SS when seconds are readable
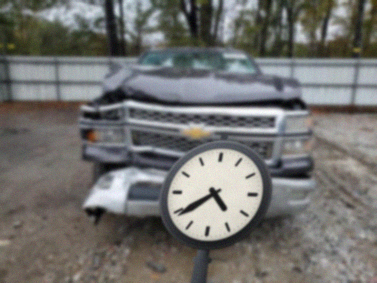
**4:39**
